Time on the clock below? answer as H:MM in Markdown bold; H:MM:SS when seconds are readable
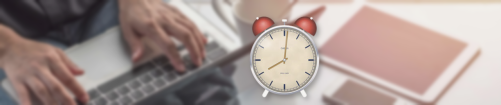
**8:01**
